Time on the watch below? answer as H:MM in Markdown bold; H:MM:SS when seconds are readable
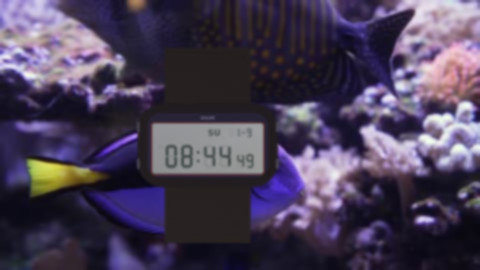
**8:44:49**
